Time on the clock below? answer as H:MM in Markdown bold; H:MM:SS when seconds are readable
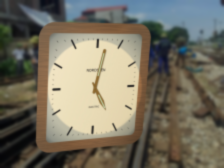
**5:02**
